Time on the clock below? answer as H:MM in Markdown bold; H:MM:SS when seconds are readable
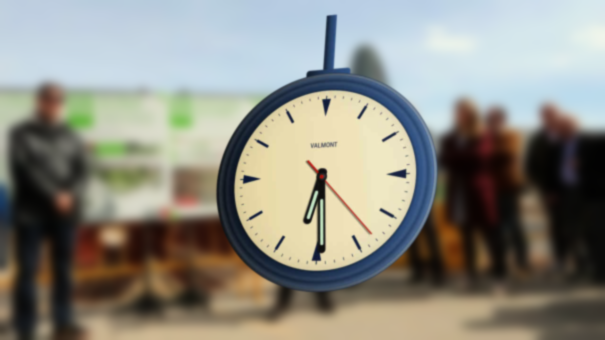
**6:29:23**
